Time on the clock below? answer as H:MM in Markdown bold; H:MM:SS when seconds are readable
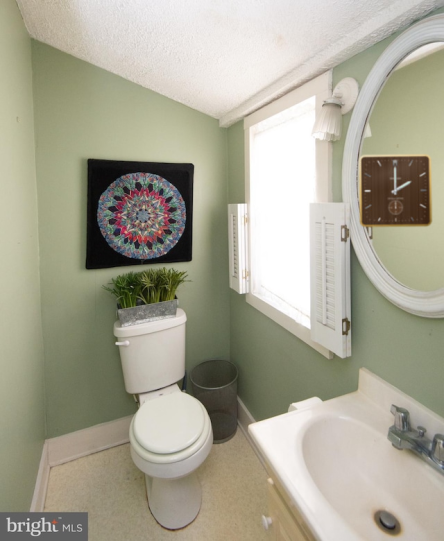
**2:00**
